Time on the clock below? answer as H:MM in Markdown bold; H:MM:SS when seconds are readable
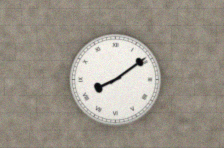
**8:09**
